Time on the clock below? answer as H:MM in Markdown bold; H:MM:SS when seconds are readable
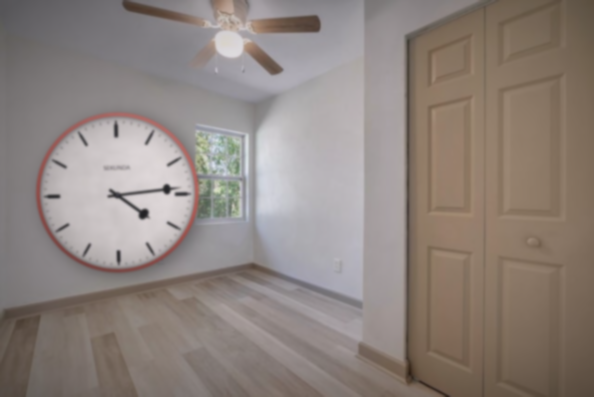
**4:14**
